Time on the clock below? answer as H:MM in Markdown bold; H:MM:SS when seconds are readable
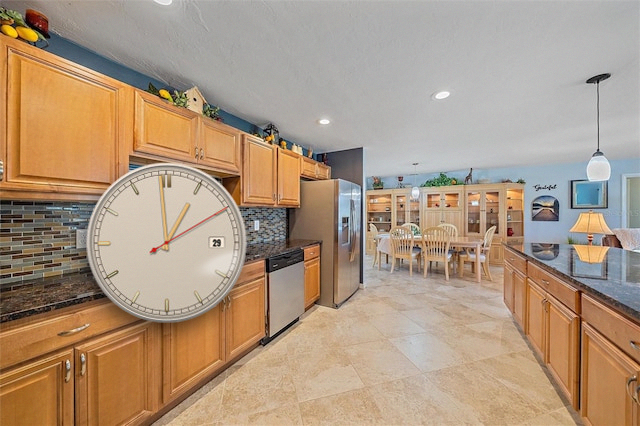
**12:59:10**
